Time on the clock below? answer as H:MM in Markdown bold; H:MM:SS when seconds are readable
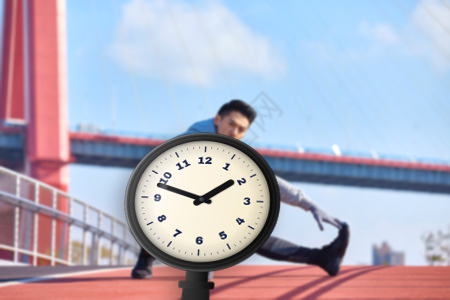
**1:48**
